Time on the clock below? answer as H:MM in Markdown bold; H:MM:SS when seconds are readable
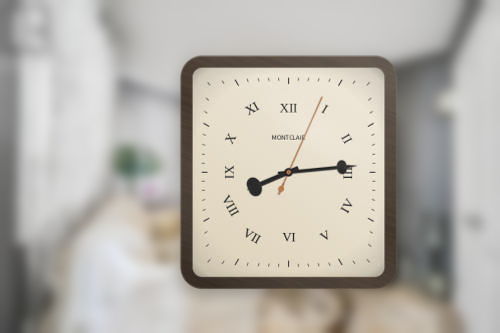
**8:14:04**
